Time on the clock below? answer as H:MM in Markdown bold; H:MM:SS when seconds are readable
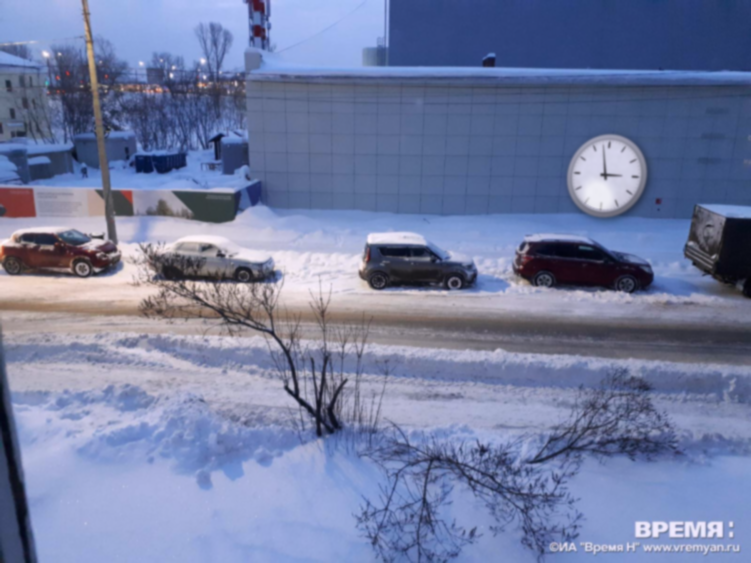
**2:58**
